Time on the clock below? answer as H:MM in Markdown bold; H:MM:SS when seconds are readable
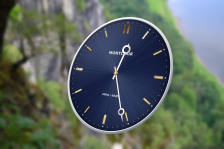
**12:26**
